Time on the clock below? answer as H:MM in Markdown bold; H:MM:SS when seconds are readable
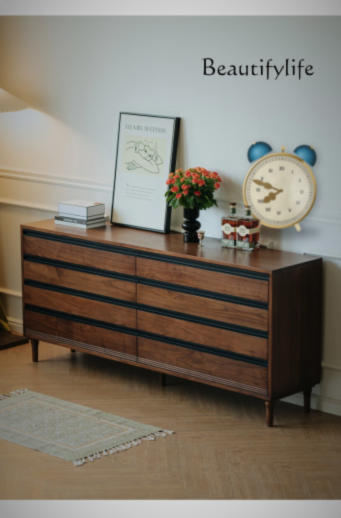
**7:48**
